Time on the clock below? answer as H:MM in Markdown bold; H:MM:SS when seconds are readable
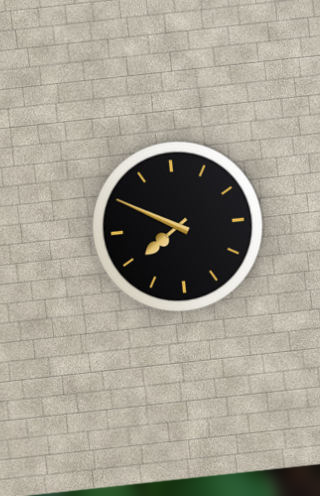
**7:50**
